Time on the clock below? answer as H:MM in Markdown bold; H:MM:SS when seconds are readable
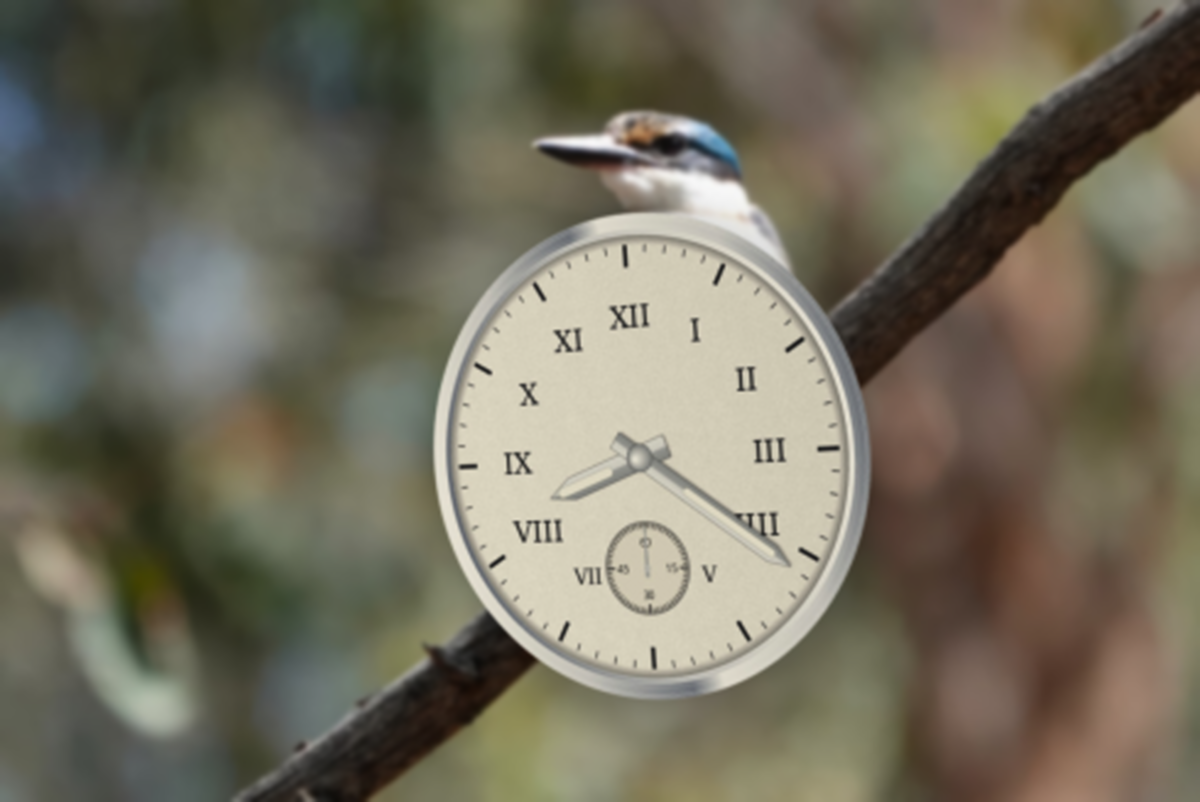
**8:21**
